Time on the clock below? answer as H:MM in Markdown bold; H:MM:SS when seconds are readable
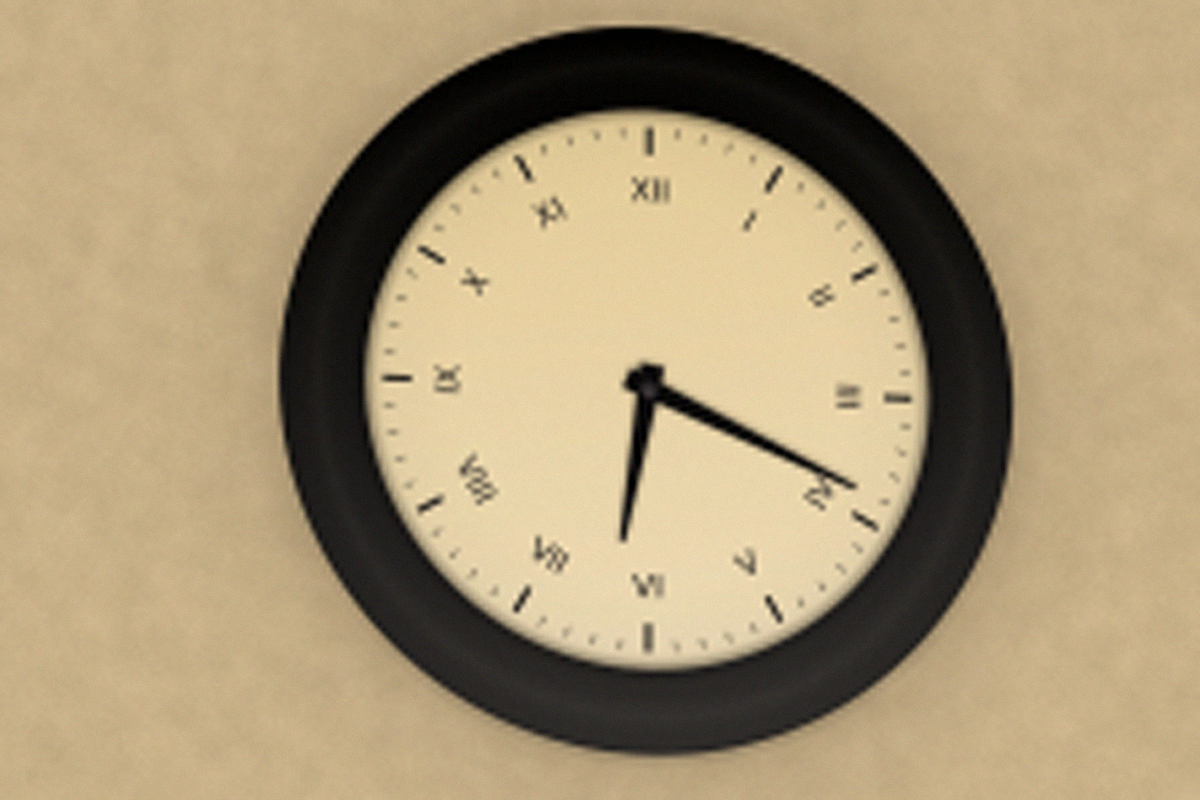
**6:19**
